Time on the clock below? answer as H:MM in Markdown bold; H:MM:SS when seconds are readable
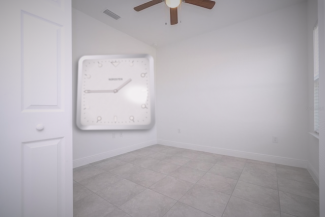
**1:45**
